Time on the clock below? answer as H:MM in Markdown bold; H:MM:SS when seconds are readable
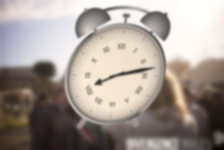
**8:13**
